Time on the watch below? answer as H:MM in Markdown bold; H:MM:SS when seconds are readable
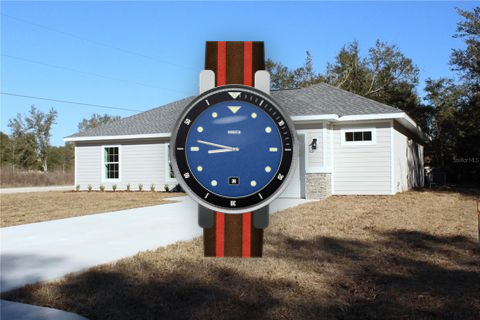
**8:47**
